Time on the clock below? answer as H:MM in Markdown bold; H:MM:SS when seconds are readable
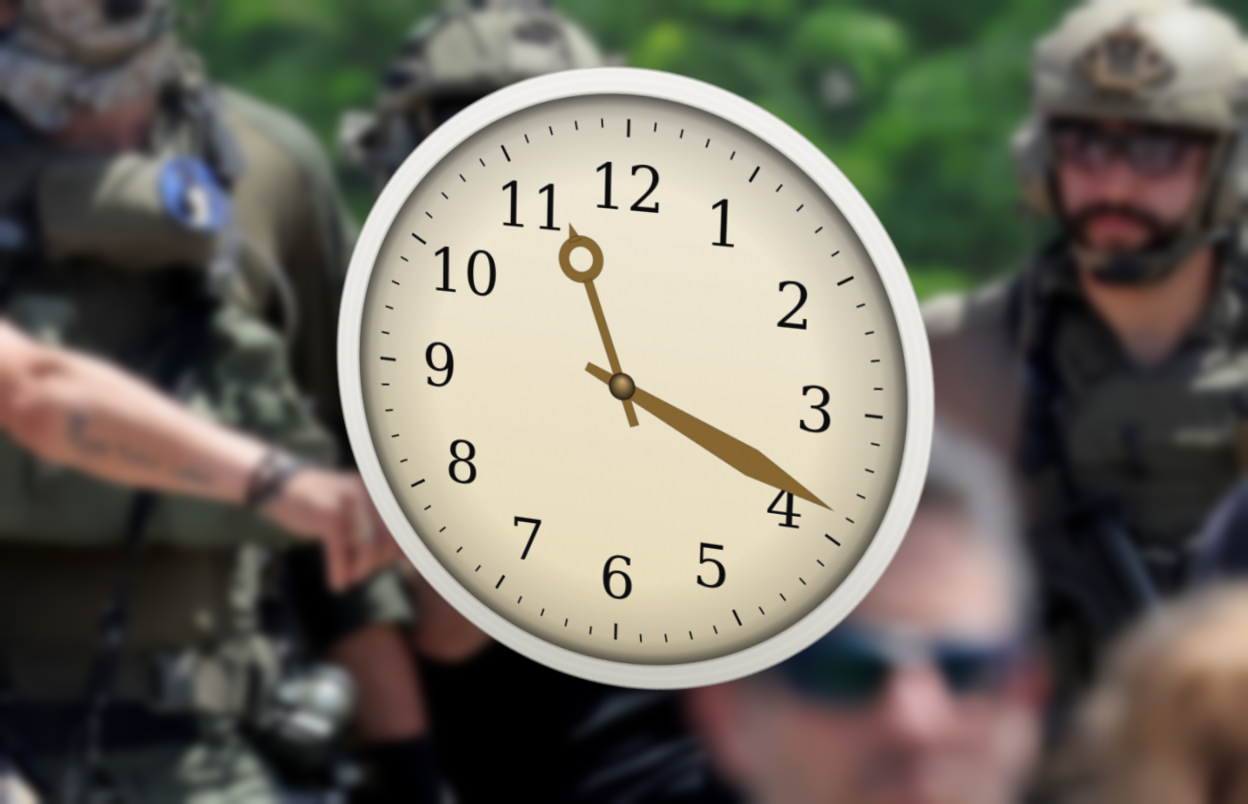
**11:19**
